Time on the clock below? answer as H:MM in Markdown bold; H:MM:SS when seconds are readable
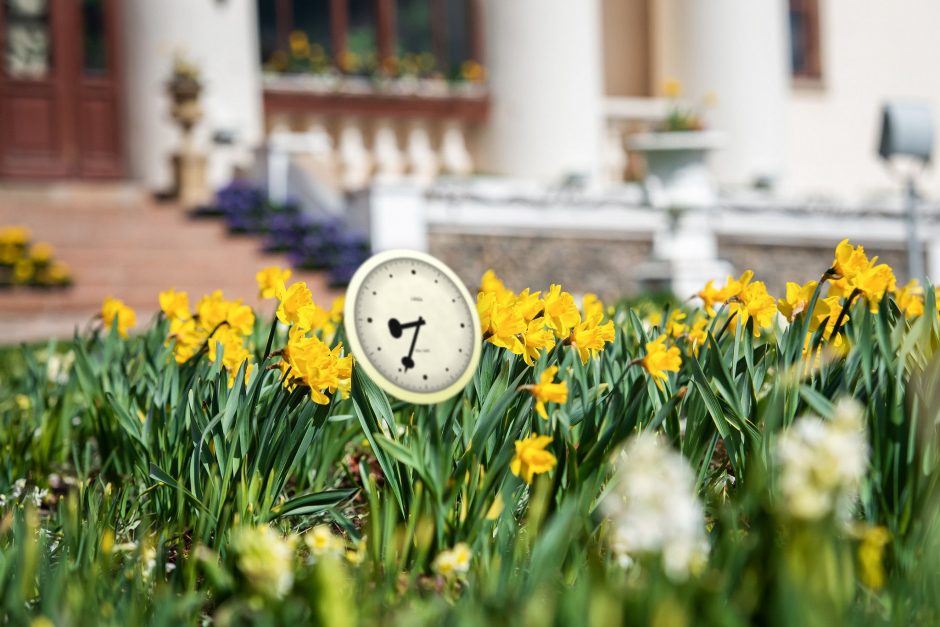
**8:34**
